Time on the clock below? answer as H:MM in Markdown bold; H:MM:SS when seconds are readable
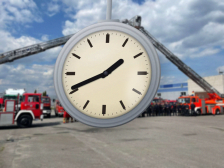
**1:41**
